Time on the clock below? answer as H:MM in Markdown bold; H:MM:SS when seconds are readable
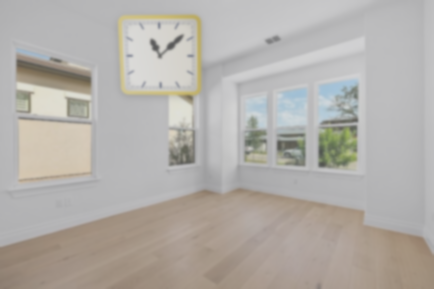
**11:08**
